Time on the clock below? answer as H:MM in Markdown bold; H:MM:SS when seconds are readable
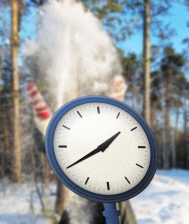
**1:40**
